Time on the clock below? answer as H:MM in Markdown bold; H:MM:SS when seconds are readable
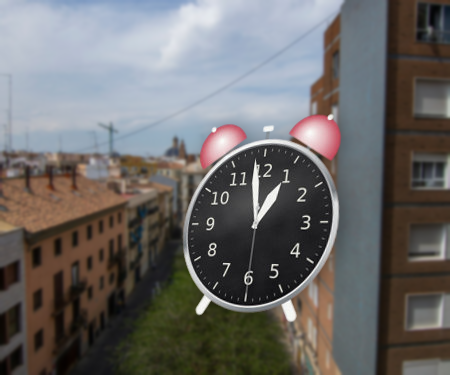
**12:58:30**
